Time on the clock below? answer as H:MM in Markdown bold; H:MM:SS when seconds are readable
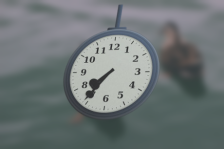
**7:36**
